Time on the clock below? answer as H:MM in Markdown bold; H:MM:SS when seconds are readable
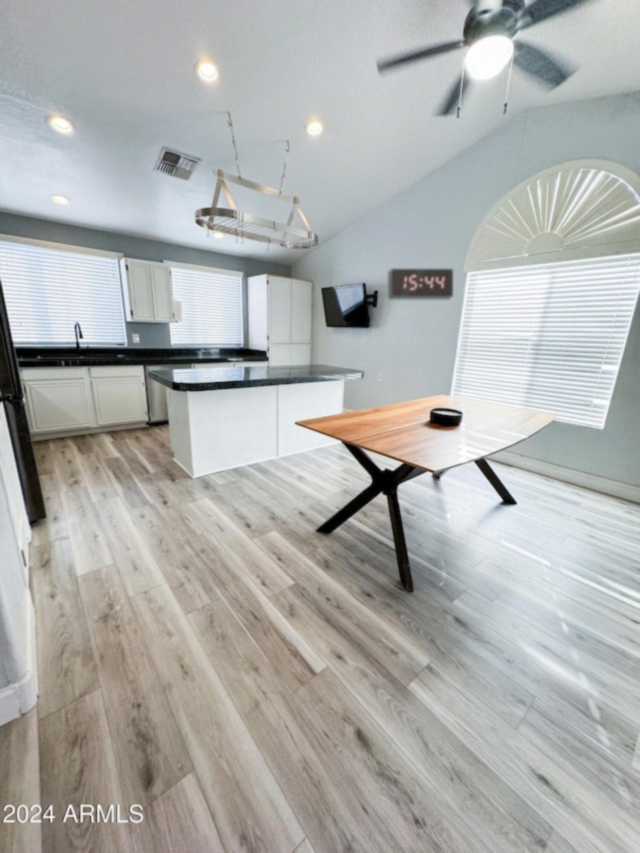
**15:44**
